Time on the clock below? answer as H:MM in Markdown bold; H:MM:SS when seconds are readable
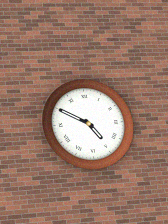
**4:50**
